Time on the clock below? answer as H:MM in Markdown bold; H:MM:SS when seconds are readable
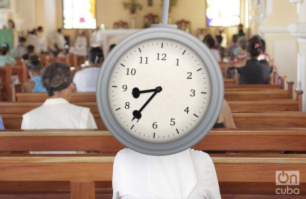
**8:36**
